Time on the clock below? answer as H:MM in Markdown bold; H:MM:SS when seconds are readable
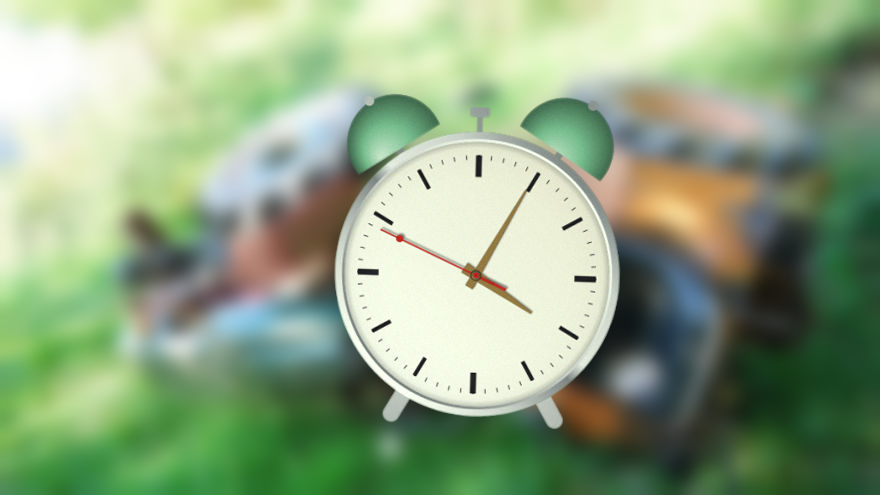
**4:04:49**
